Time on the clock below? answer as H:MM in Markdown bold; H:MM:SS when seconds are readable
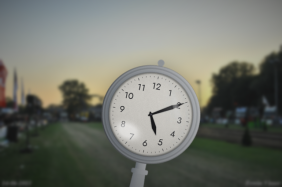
**5:10**
